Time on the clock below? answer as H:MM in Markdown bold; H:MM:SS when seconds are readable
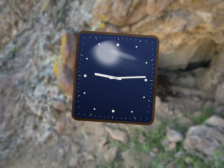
**9:14**
